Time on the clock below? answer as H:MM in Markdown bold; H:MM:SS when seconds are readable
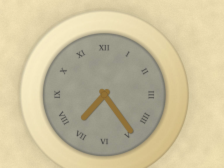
**7:24**
